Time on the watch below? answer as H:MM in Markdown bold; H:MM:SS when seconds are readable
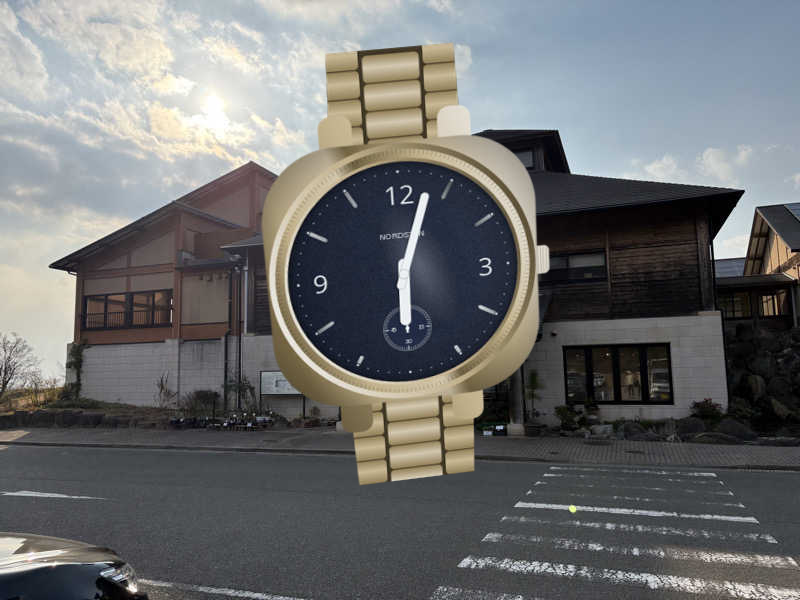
**6:03**
